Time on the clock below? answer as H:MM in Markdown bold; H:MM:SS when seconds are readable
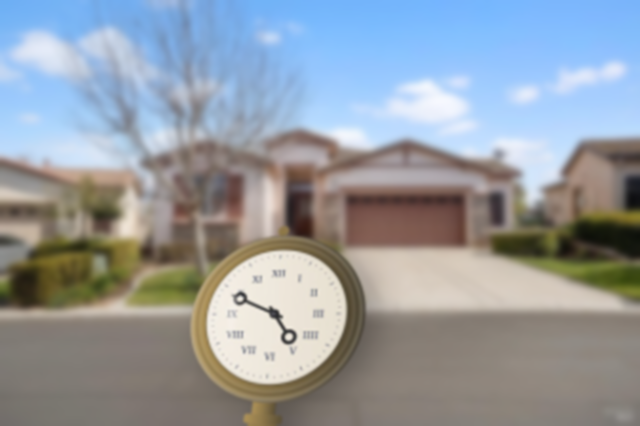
**4:49**
